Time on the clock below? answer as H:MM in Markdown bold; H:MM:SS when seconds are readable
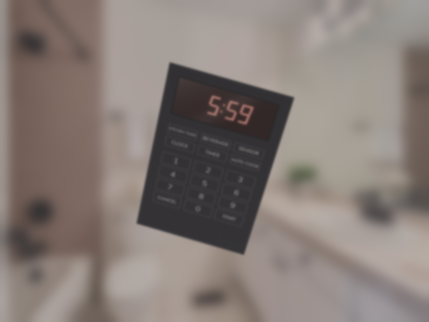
**5:59**
